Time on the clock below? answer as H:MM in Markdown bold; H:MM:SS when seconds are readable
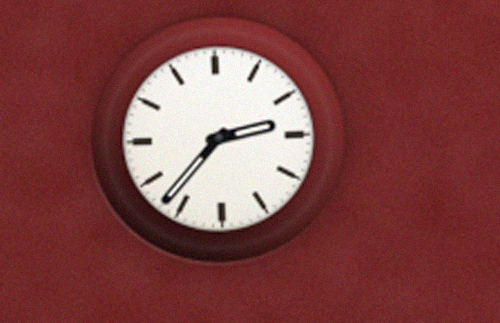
**2:37**
